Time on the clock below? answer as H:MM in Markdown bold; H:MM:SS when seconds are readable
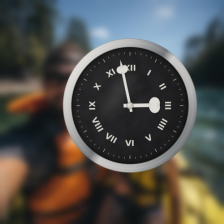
**2:58**
